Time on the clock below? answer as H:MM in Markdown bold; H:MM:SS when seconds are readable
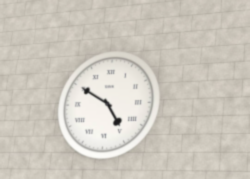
**4:50**
